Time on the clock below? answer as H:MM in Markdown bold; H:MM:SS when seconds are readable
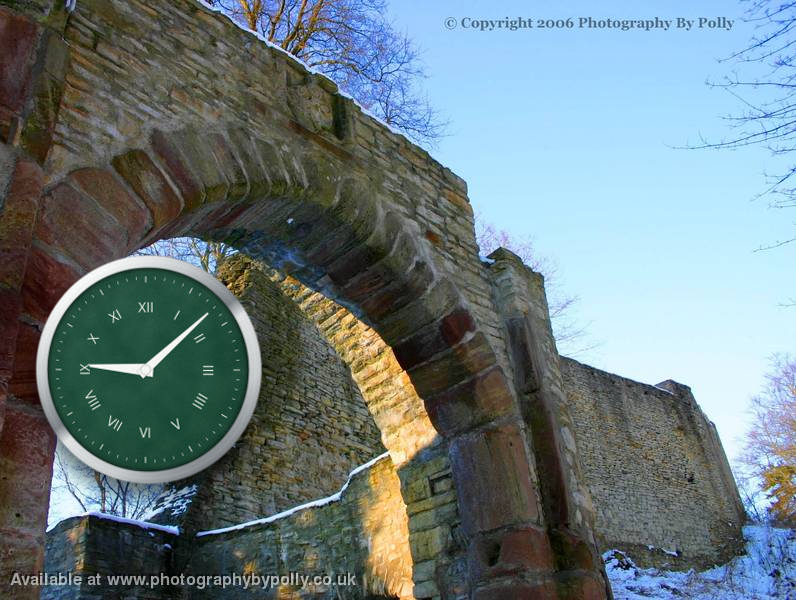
**9:08**
